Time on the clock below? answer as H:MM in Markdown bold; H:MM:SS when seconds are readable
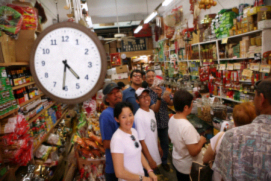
**4:31**
